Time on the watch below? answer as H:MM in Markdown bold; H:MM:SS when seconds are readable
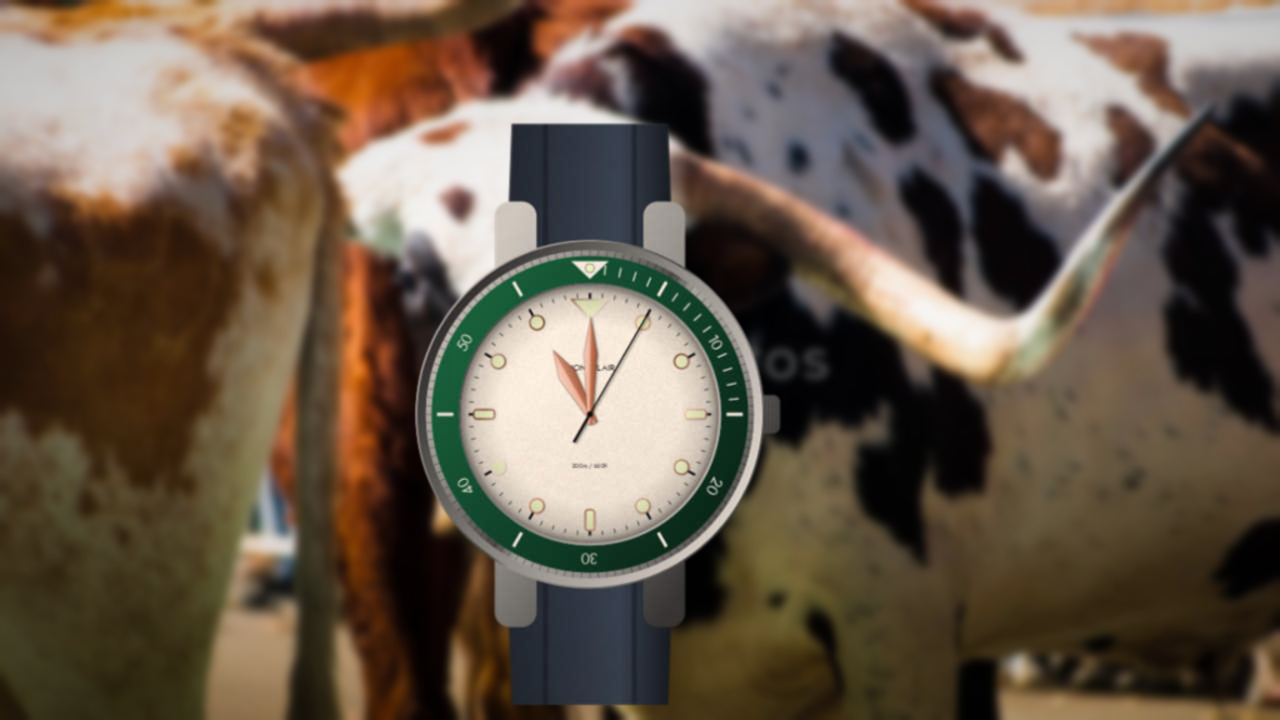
**11:00:05**
